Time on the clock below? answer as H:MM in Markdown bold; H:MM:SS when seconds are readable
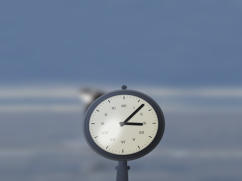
**3:07**
